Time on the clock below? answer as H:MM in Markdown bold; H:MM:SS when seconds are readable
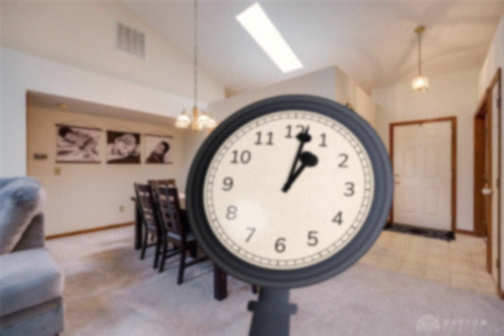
**1:02**
